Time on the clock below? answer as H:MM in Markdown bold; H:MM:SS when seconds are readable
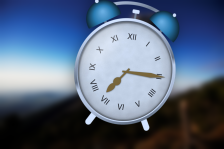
**7:15**
